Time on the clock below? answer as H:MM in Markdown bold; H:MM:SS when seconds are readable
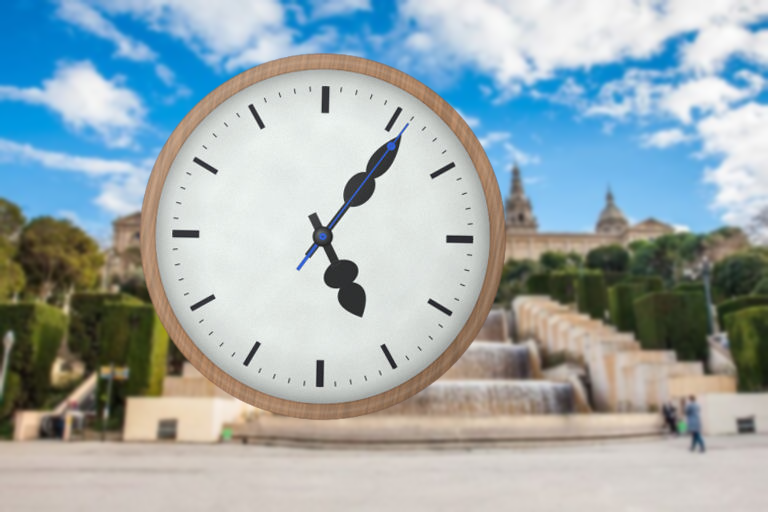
**5:06:06**
